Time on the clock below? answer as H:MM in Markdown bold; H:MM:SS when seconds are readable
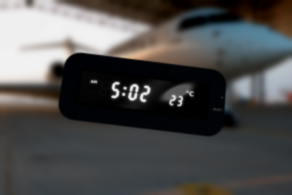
**5:02**
